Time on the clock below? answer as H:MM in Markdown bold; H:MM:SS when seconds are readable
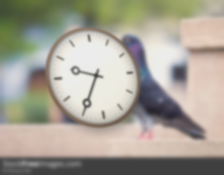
**9:35**
